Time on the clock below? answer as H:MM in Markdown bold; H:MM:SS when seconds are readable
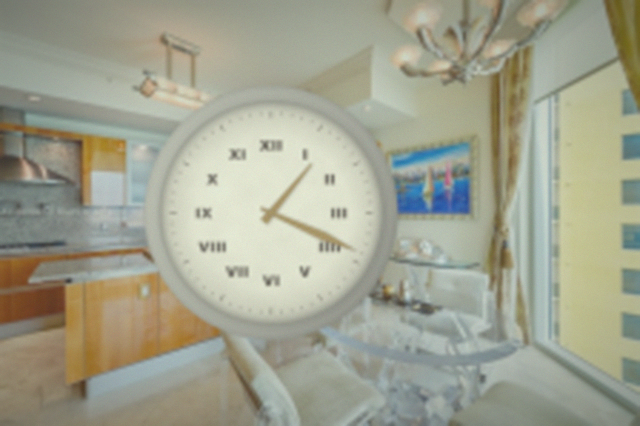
**1:19**
